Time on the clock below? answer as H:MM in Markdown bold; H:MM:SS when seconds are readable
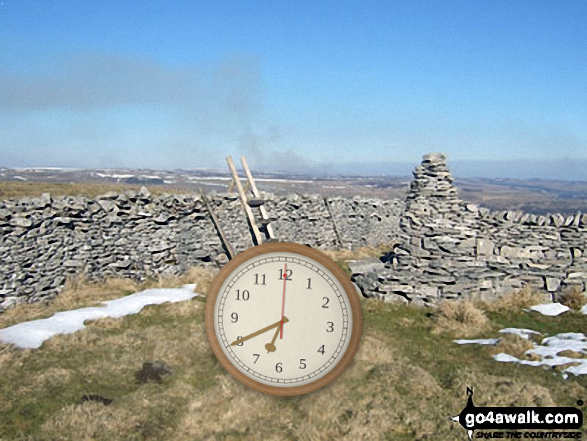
**6:40:00**
